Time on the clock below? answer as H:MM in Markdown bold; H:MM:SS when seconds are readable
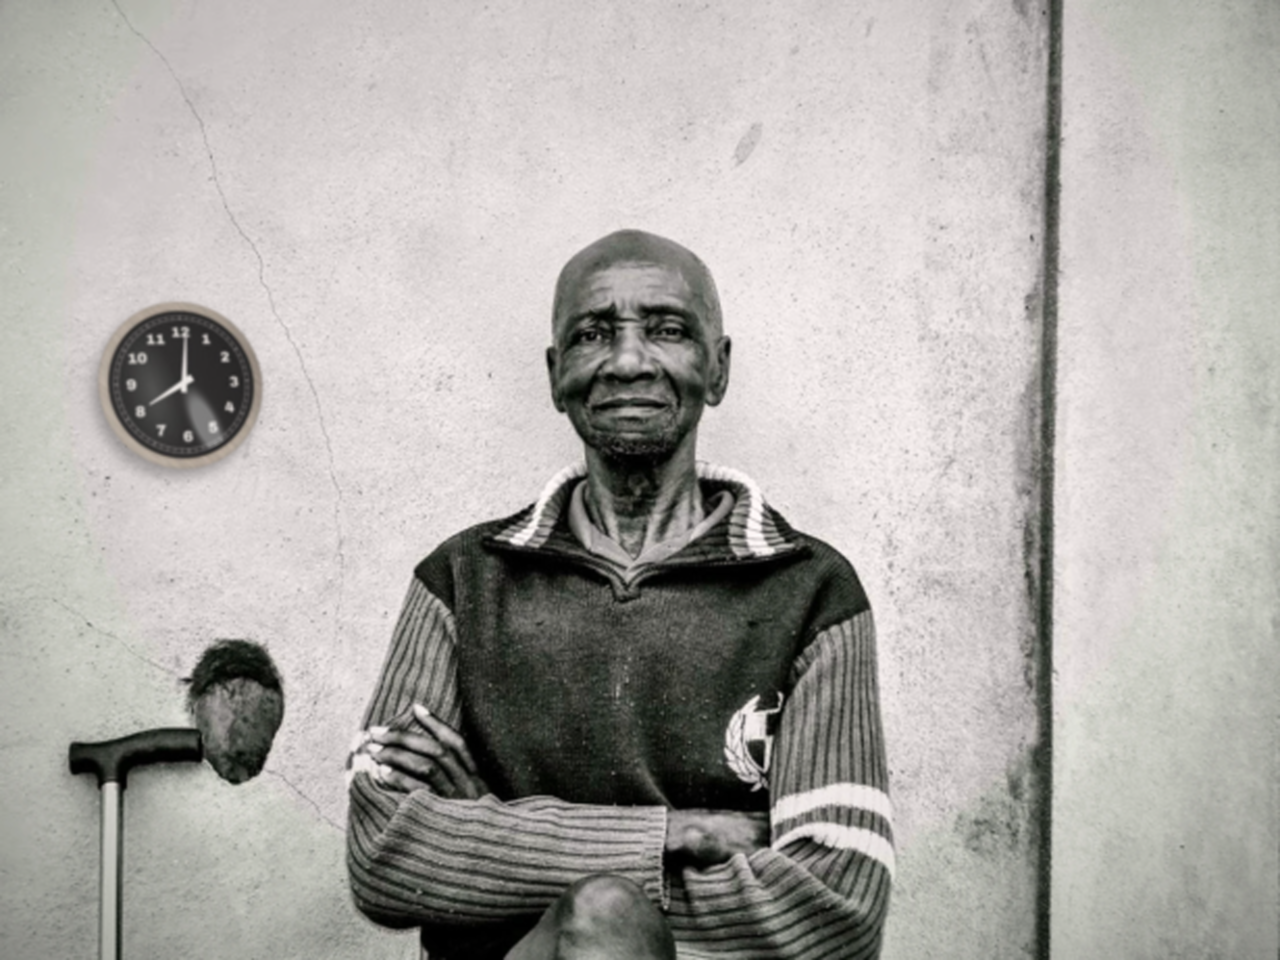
**8:01**
